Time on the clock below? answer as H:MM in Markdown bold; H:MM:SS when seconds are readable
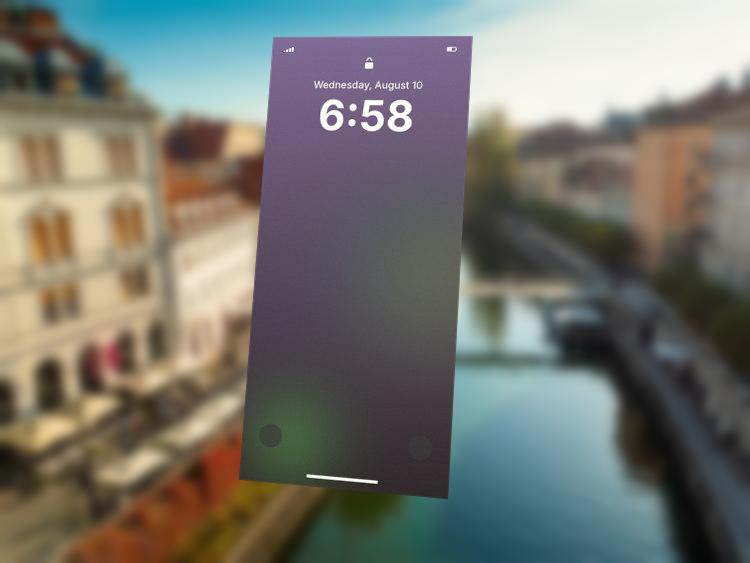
**6:58**
